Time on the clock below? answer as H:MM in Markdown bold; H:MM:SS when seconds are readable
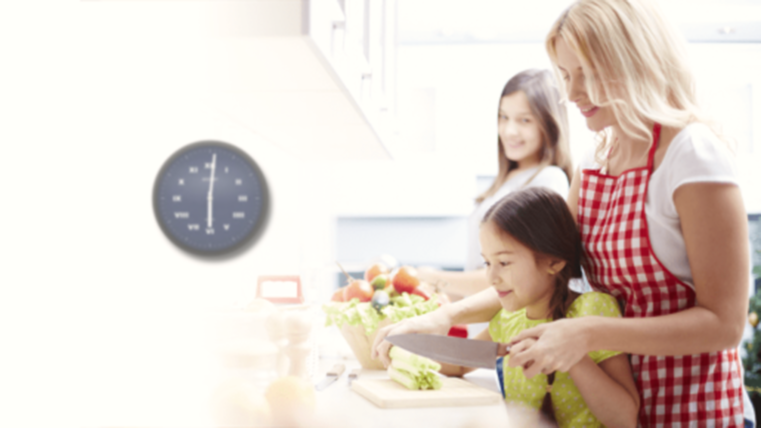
**6:01**
